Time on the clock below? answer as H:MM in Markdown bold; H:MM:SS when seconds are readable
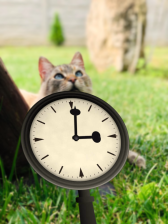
**3:01**
